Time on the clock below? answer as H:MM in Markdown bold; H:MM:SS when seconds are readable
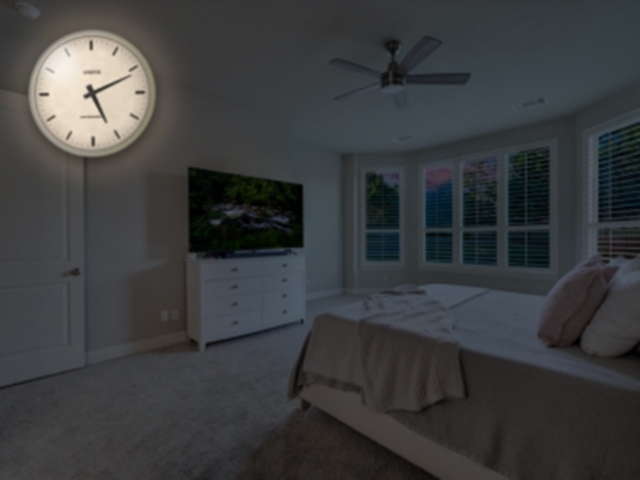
**5:11**
